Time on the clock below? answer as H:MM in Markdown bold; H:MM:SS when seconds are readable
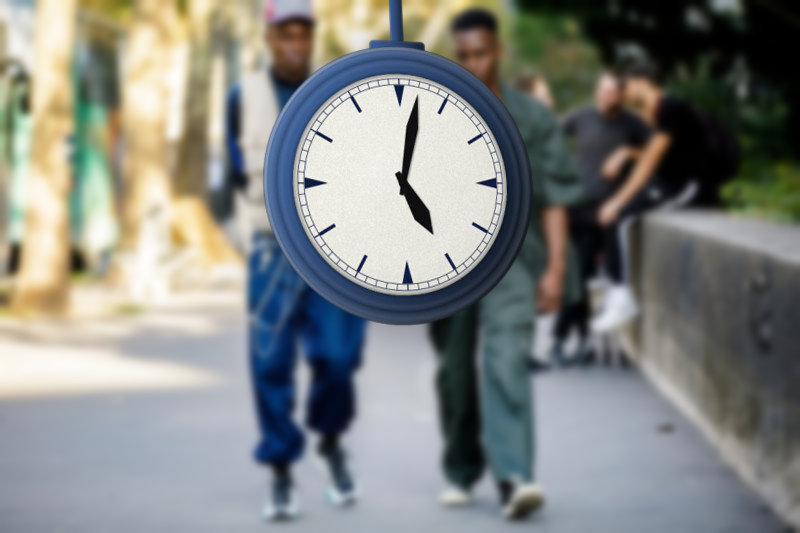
**5:02**
